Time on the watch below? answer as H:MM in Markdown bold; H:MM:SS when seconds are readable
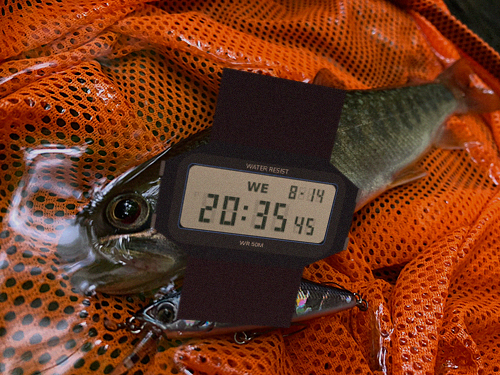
**20:35:45**
